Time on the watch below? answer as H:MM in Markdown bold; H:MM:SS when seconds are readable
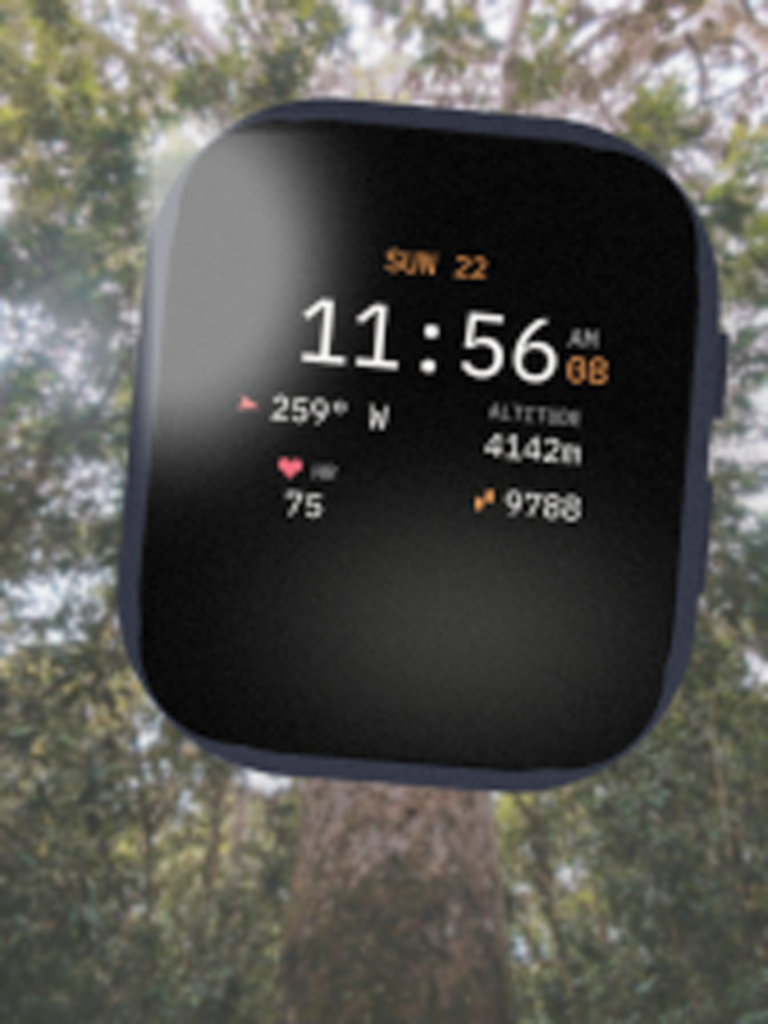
**11:56:08**
